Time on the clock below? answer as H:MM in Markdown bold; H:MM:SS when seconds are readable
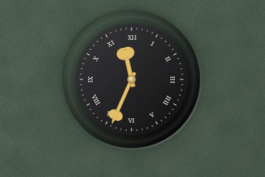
**11:34**
